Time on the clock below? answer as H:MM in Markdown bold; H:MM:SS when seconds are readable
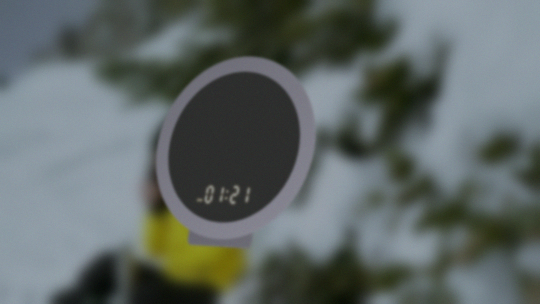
**1:21**
